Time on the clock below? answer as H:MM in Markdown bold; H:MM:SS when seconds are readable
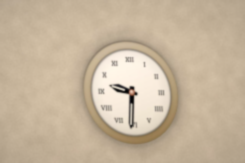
**9:31**
